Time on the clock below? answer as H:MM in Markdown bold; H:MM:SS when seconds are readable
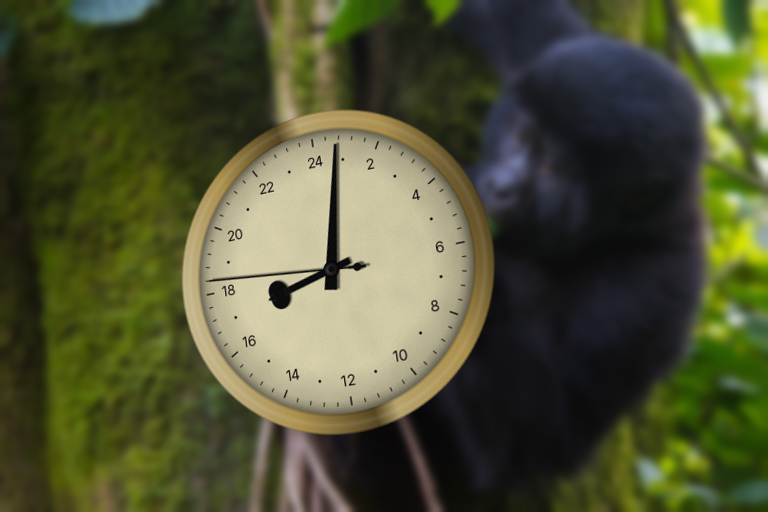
**17:01:46**
